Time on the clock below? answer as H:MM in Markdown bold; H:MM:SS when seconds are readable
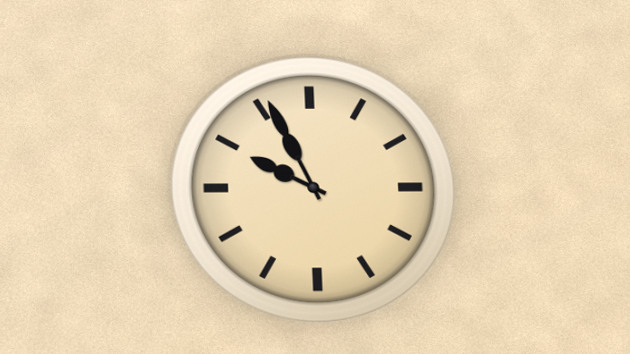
**9:56**
